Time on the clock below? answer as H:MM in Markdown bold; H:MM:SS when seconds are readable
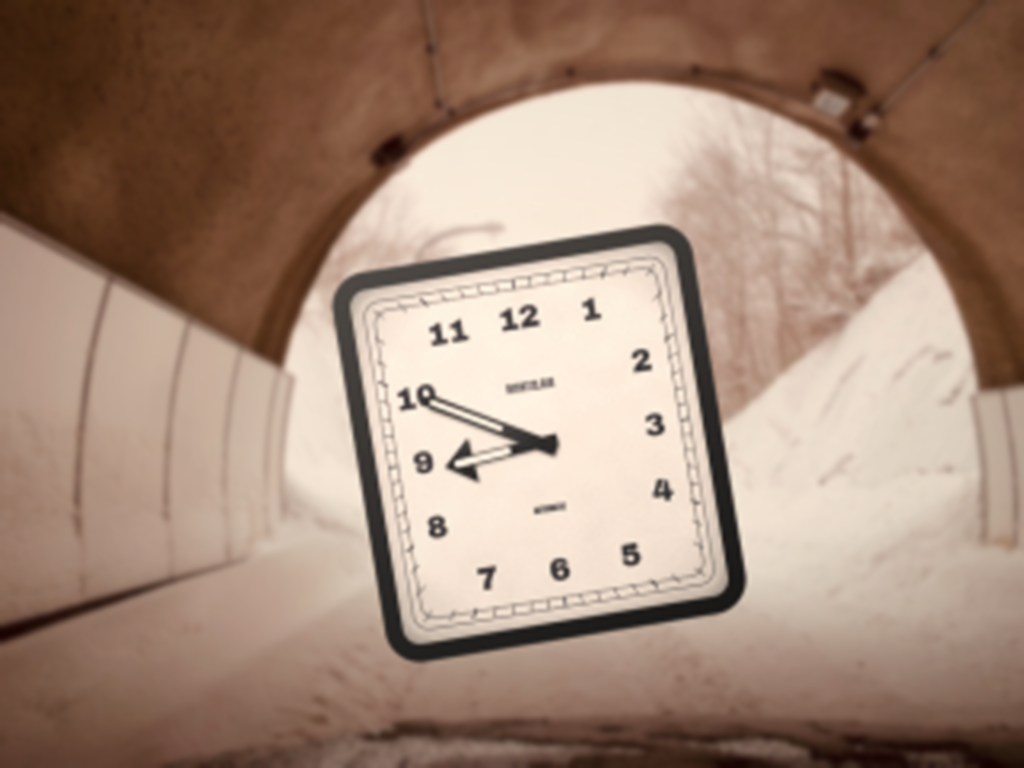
**8:50**
